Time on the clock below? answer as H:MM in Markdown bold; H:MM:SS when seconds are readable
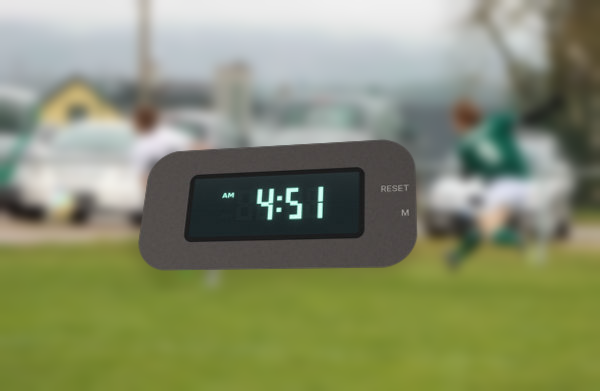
**4:51**
